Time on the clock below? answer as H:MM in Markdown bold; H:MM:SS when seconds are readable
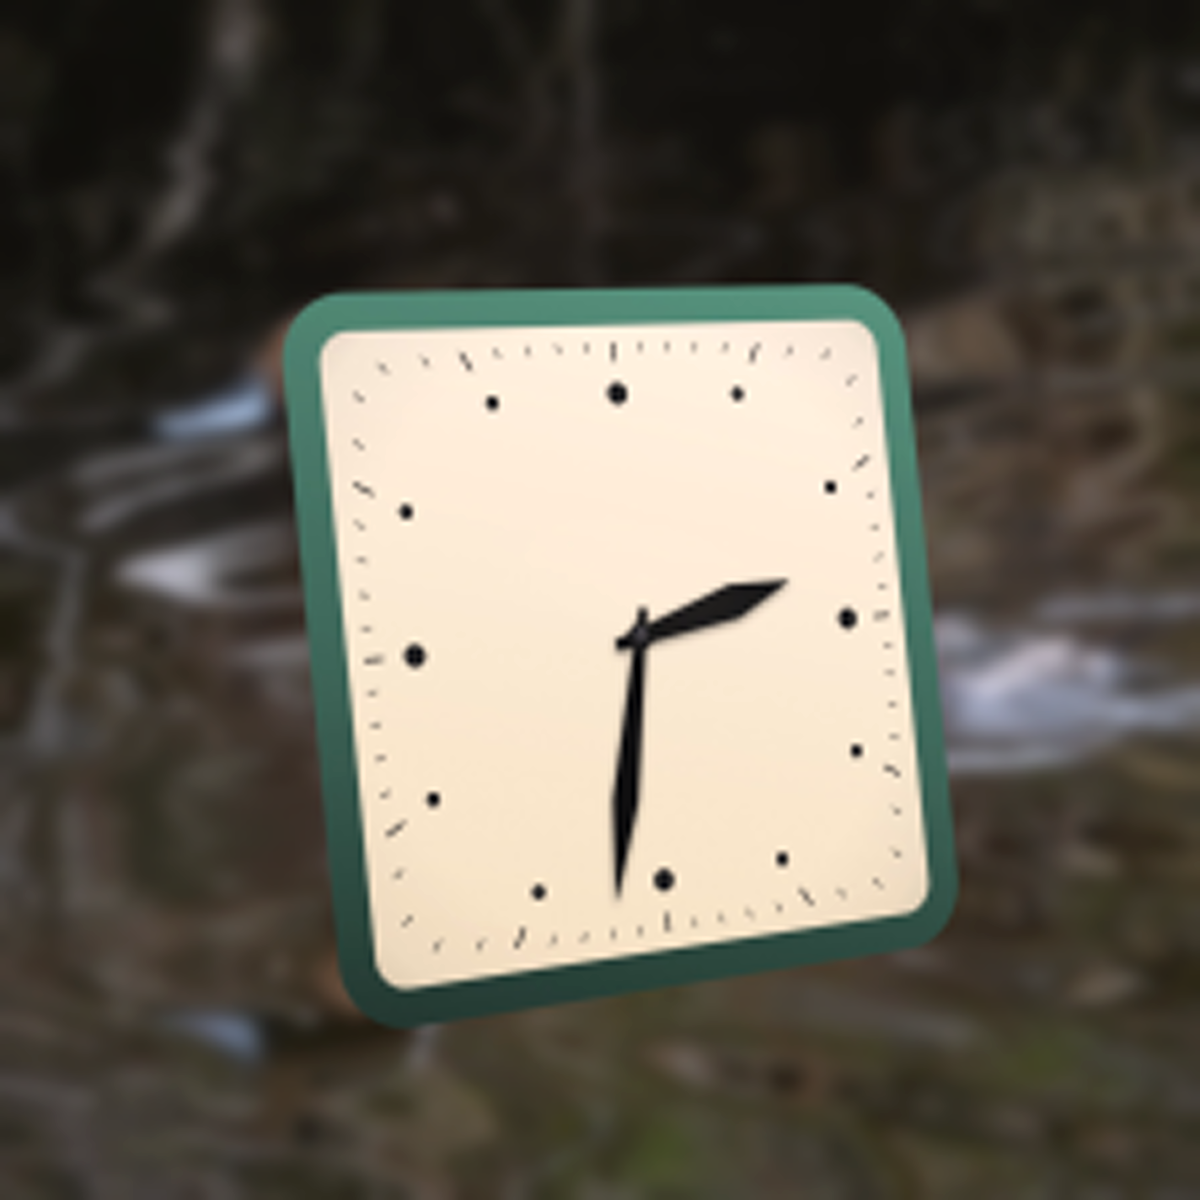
**2:32**
